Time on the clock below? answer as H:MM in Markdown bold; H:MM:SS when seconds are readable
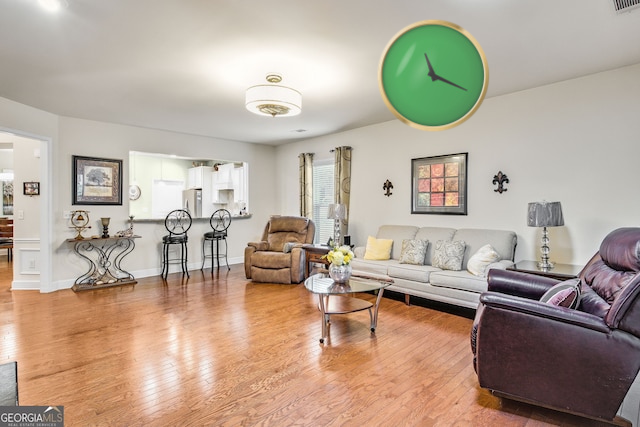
**11:19**
